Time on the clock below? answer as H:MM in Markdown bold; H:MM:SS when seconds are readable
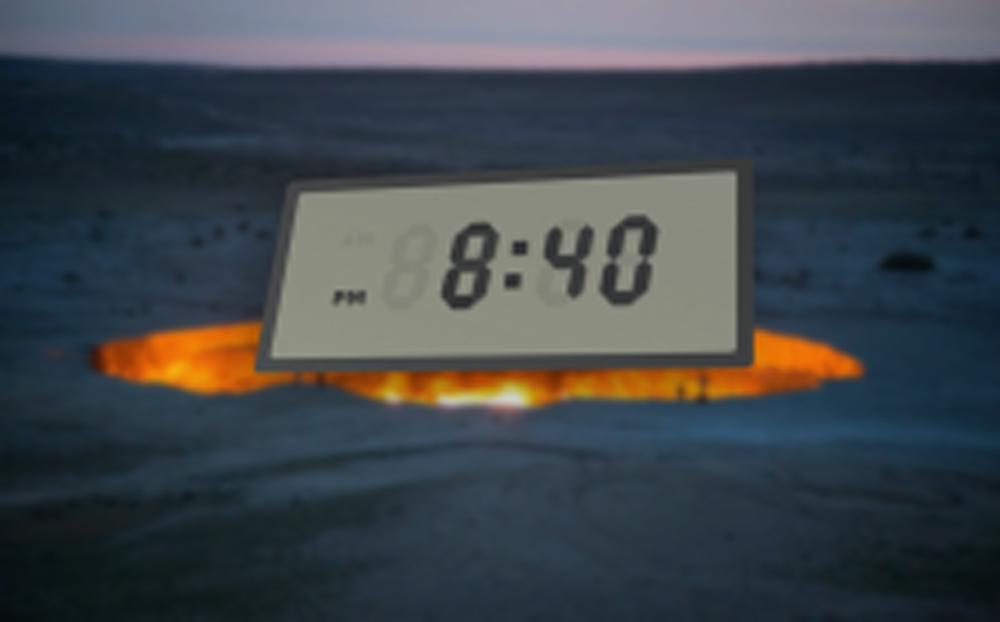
**8:40**
